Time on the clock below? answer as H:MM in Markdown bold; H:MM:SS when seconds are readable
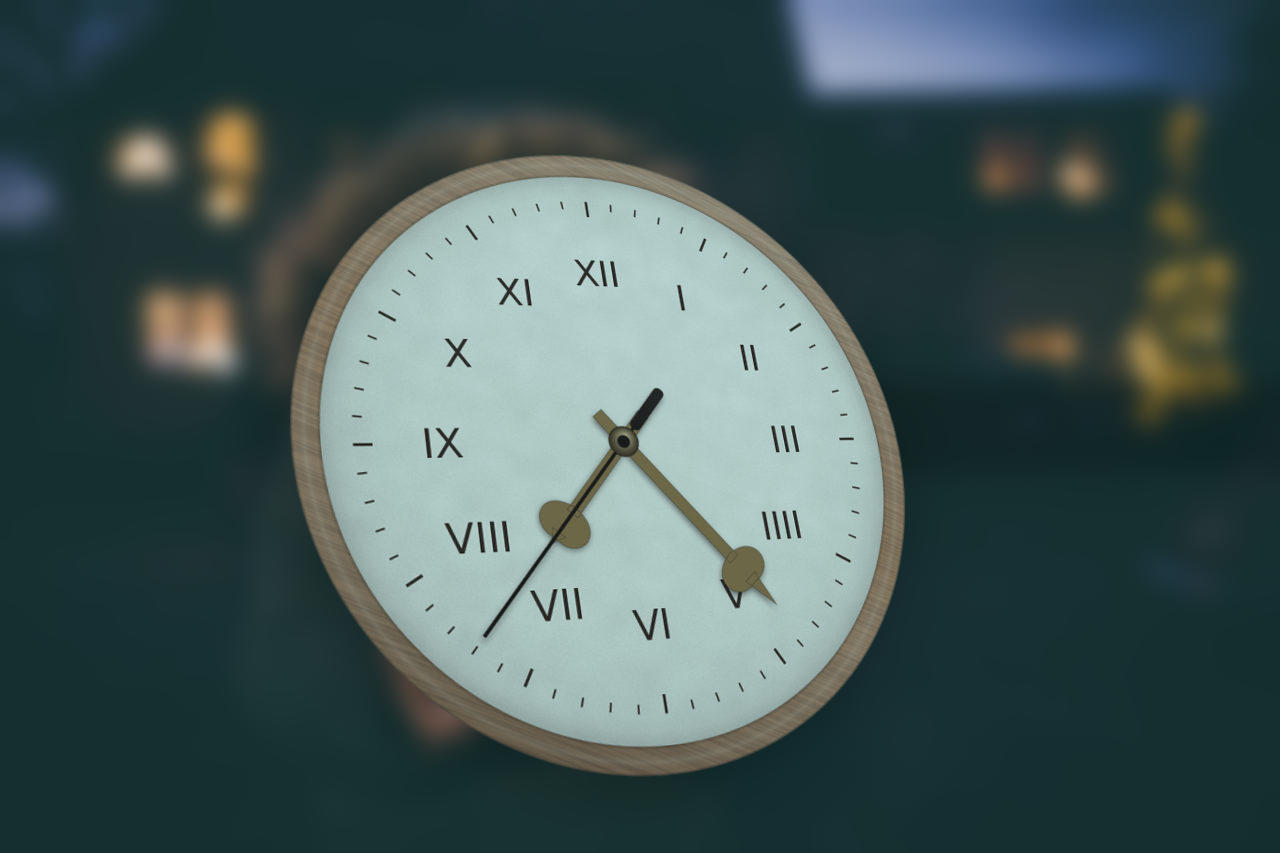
**7:23:37**
